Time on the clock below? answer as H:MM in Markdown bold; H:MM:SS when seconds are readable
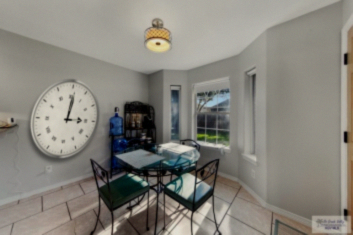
**3:01**
